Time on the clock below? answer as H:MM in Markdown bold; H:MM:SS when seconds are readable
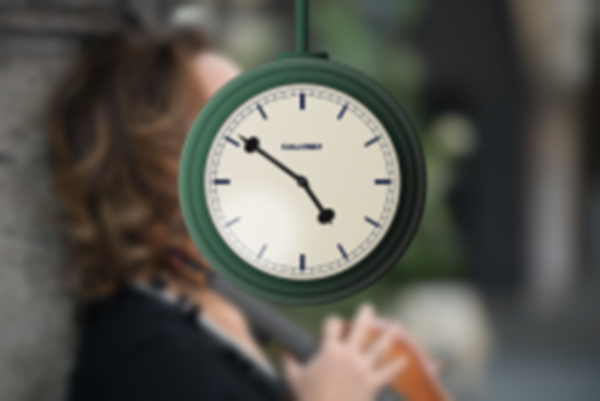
**4:51**
